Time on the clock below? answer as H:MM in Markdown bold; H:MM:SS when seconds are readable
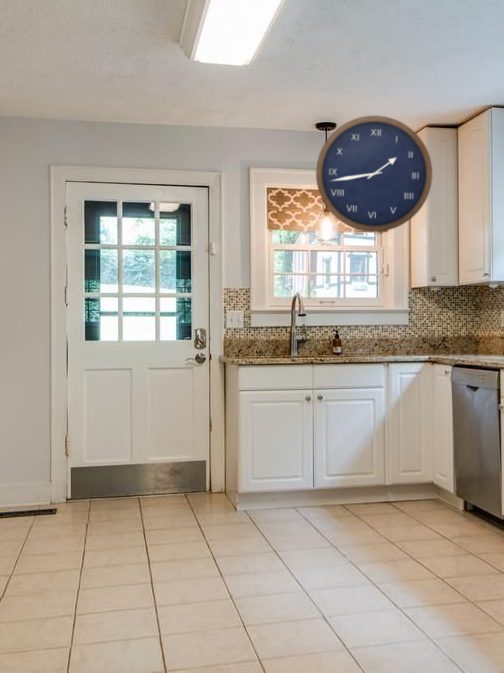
**1:43**
